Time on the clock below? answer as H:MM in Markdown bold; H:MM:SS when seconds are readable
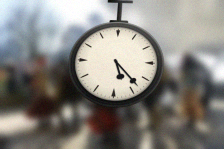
**5:23**
